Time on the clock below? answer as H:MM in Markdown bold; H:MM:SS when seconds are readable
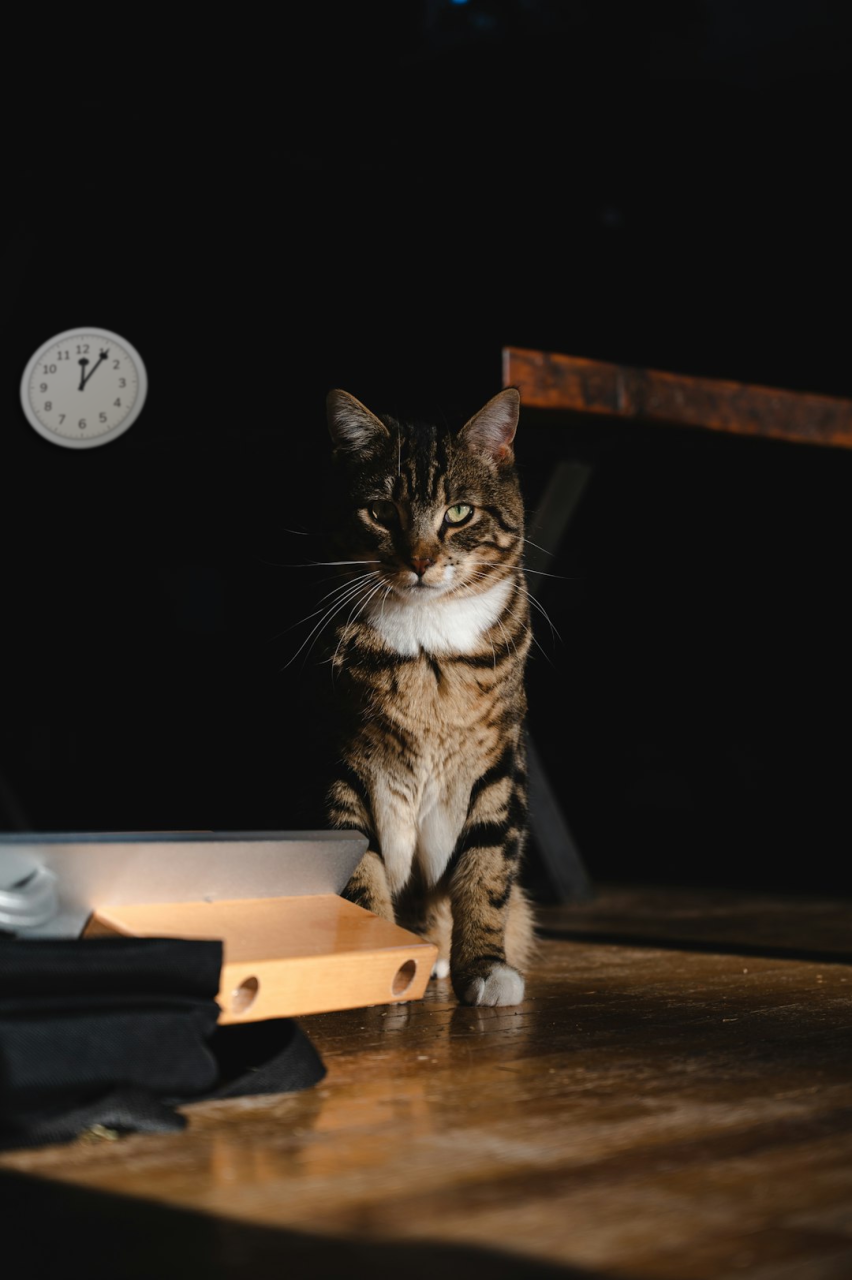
**12:06**
